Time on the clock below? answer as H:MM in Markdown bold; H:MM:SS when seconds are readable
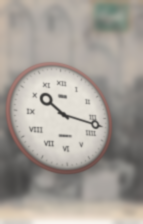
**10:17**
